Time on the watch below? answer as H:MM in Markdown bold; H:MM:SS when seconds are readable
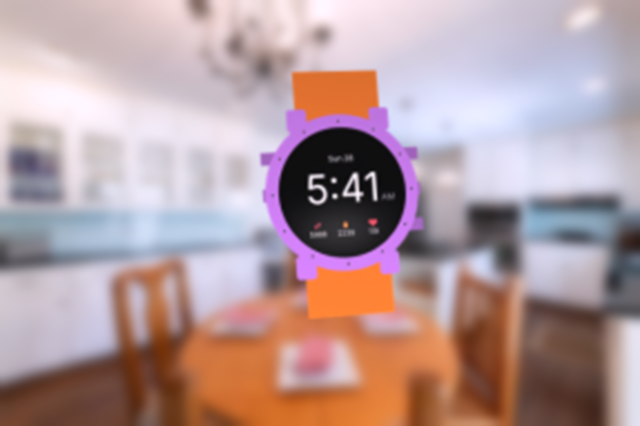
**5:41**
